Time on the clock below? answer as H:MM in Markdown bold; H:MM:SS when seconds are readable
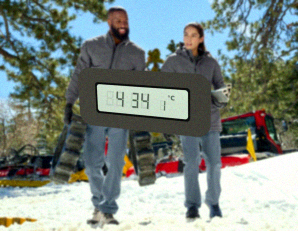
**4:34**
